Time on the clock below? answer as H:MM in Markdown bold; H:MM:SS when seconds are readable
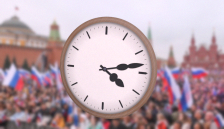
**4:13**
